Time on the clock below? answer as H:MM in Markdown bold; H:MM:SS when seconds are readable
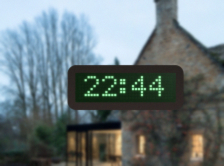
**22:44**
